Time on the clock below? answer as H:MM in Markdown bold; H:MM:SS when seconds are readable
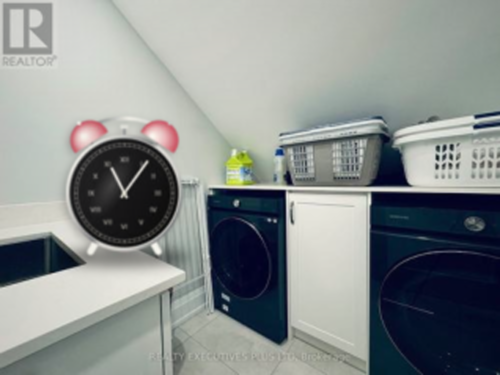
**11:06**
